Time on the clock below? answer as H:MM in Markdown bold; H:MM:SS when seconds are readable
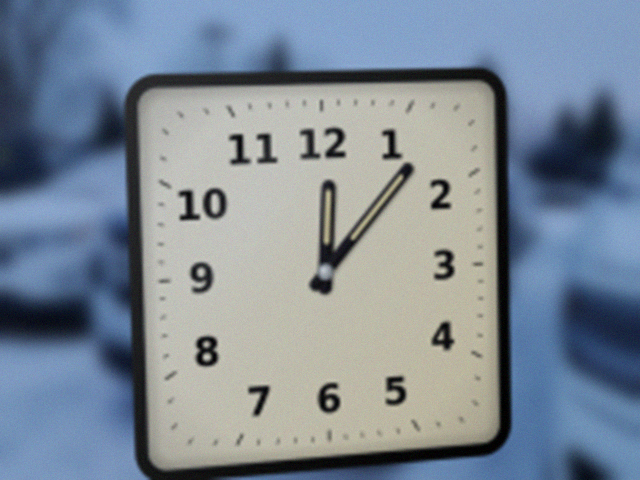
**12:07**
